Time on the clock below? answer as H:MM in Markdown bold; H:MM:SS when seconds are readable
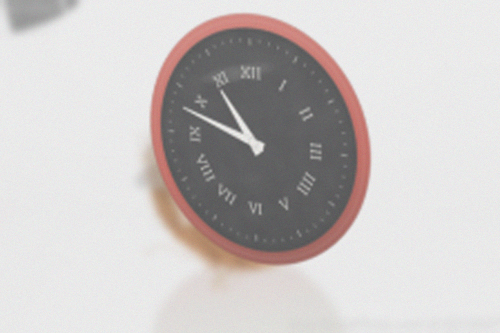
**10:48**
